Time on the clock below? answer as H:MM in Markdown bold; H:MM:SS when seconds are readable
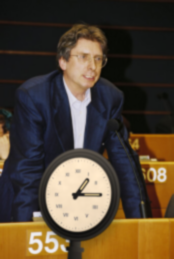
**1:15**
